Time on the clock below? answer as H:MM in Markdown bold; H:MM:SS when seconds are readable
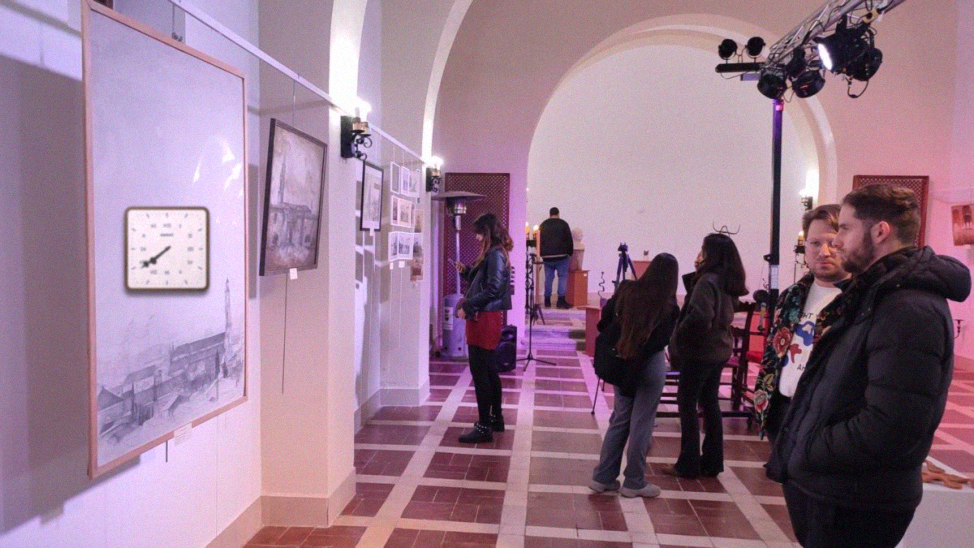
**7:39**
